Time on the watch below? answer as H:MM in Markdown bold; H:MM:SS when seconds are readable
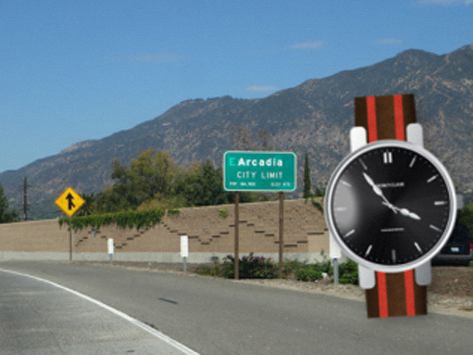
**3:54**
